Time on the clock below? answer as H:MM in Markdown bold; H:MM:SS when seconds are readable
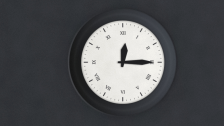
**12:15**
